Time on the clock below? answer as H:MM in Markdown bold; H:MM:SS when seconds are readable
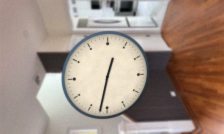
**12:32**
